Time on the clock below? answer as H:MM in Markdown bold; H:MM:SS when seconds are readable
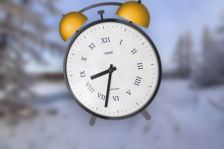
**8:33**
